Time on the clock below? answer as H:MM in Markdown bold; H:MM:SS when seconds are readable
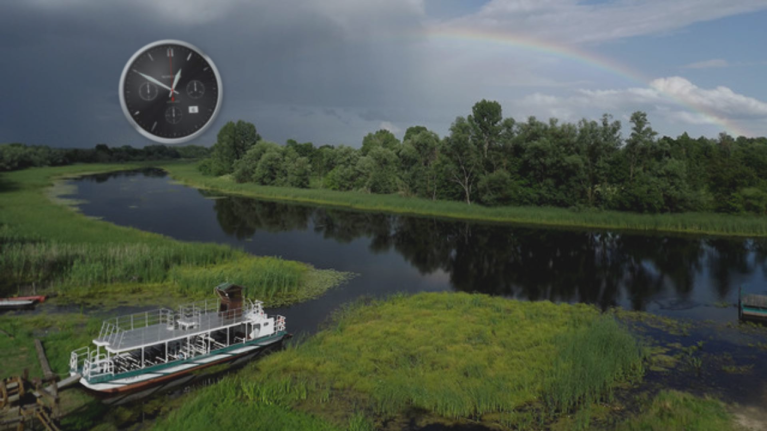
**12:50**
